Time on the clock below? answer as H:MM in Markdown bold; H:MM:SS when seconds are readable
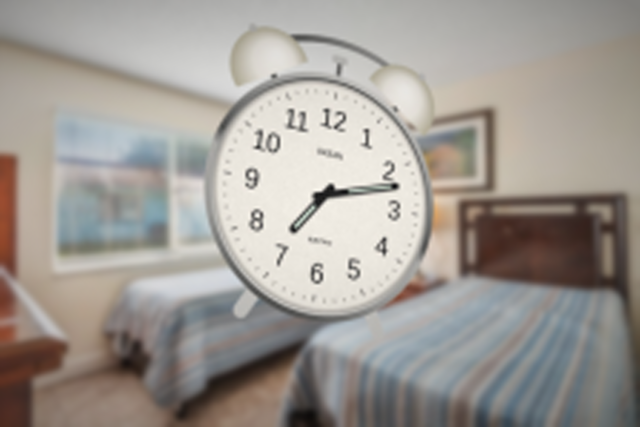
**7:12**
